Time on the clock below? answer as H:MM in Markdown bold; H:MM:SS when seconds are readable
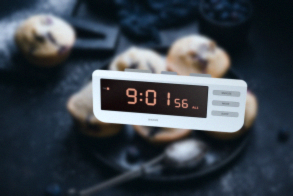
**9:01:56**
